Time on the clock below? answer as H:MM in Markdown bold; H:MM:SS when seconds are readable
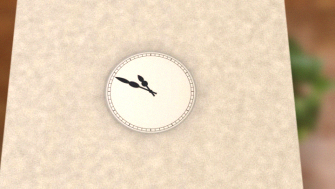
**10:49**
